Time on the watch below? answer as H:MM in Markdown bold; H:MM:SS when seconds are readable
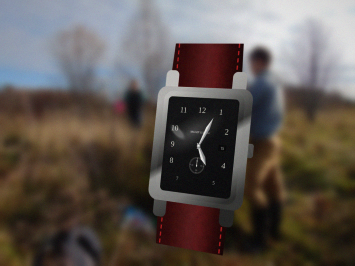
**5:04**
